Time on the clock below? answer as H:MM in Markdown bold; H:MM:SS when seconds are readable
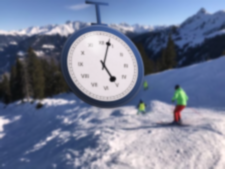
**5:03**
